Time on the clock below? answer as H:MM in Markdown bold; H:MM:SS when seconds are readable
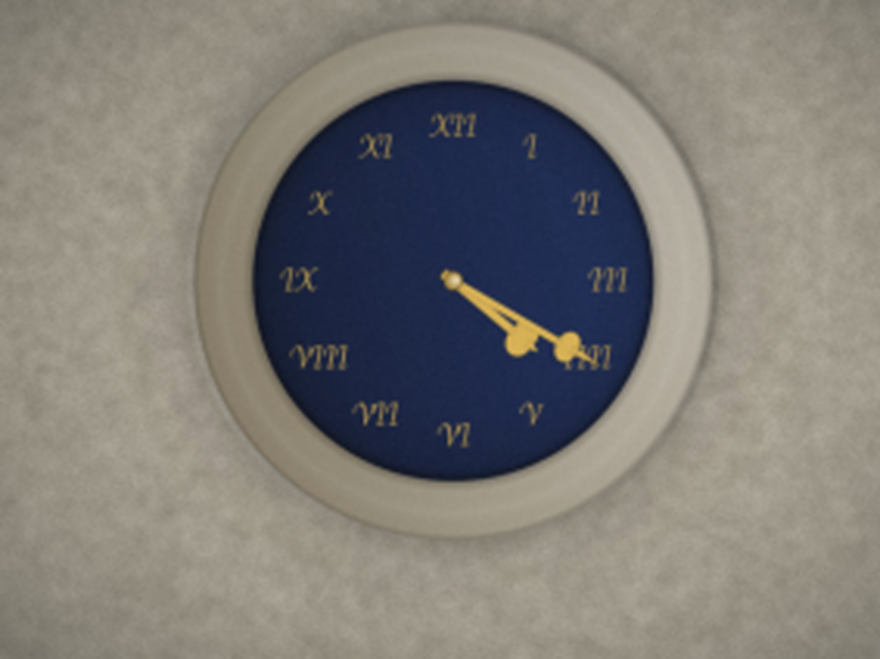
**4:20**
